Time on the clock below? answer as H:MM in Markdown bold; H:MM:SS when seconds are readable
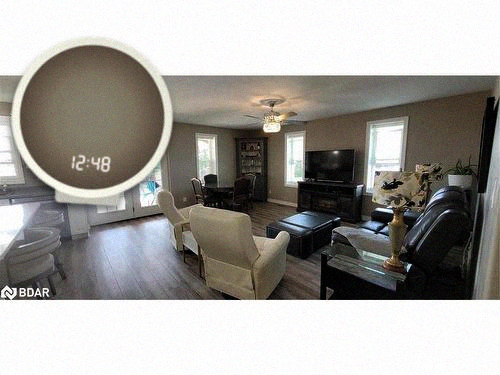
**12:48**
